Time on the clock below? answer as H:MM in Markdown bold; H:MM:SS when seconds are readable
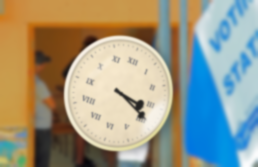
**3:19**
